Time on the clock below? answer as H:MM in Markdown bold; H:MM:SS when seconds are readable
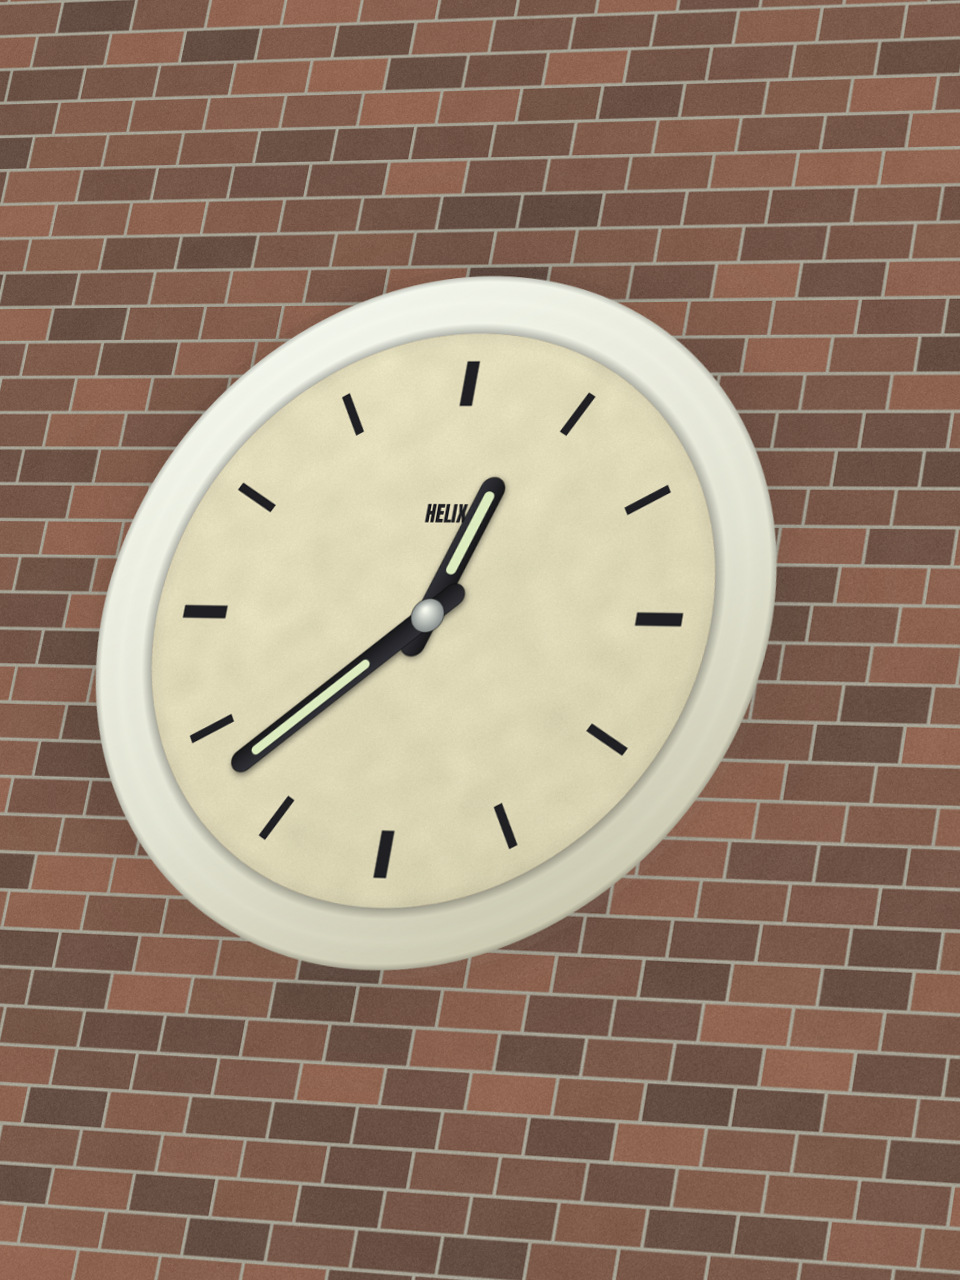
**12:38**
